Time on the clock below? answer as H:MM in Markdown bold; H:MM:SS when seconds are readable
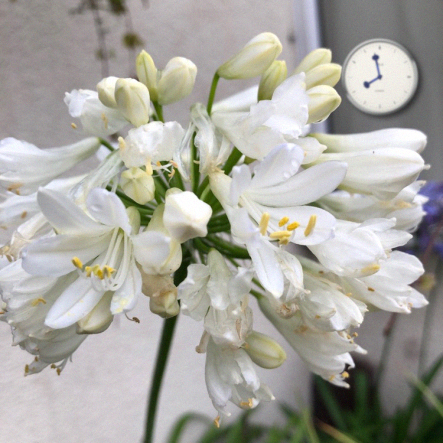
**7:58**
